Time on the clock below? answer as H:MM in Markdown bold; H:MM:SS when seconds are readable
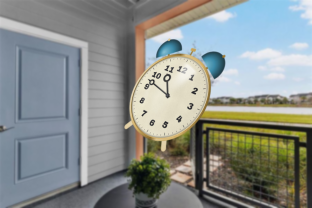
**10:47**
